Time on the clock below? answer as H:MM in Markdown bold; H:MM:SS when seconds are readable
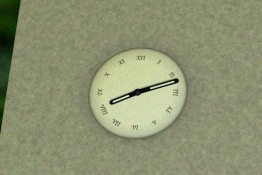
**8:12**
